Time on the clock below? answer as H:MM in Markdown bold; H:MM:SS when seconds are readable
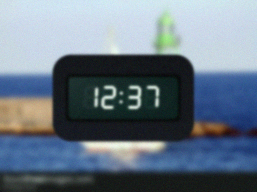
**12:37**
